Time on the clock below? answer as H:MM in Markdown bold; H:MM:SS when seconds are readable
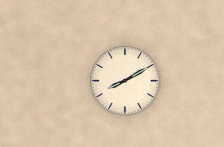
**8:10**
